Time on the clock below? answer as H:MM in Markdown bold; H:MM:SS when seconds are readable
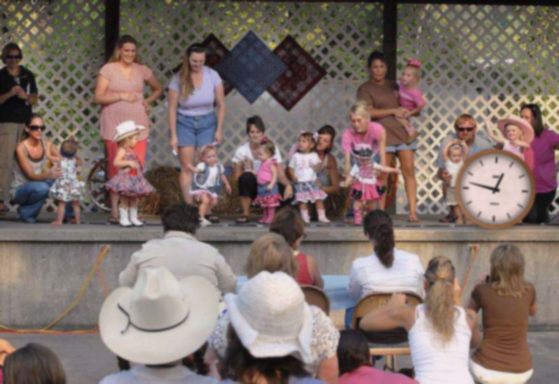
**12:47**
